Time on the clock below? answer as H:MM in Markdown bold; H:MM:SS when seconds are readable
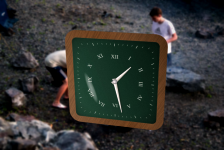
**1:28**
